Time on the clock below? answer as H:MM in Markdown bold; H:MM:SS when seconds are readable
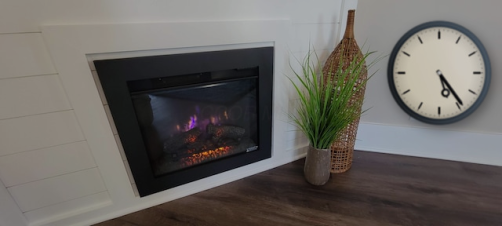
**5:24**
